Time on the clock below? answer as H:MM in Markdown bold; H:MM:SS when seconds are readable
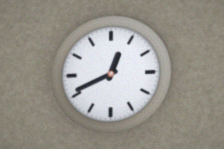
**12:41**
